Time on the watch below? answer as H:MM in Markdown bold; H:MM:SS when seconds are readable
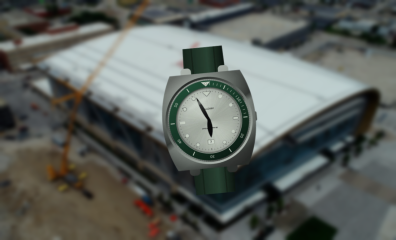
**5:56**
